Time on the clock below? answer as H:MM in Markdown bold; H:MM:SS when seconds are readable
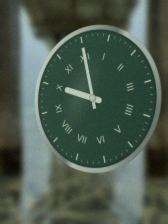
**10:00**
